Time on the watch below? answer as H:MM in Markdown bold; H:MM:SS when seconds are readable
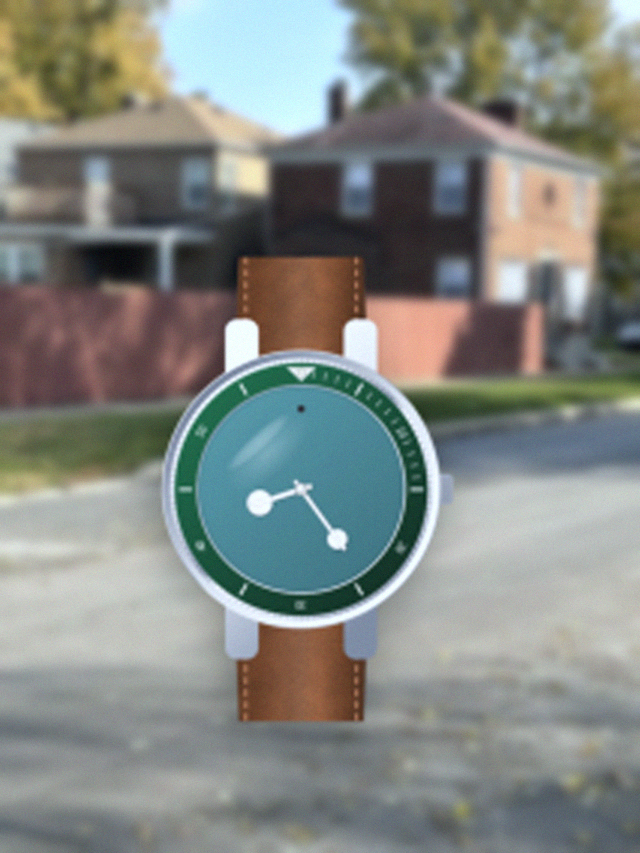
**8:24**
